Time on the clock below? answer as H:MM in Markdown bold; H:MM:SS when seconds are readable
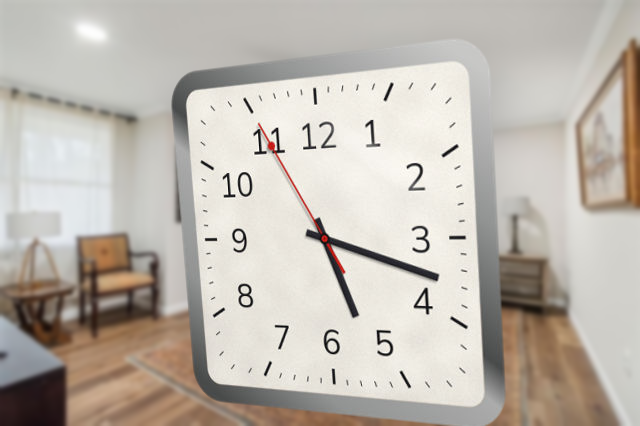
**5:17:55**
